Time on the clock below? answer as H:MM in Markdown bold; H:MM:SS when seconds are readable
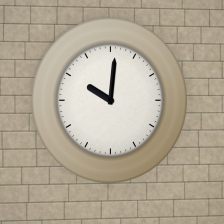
**10:01**
